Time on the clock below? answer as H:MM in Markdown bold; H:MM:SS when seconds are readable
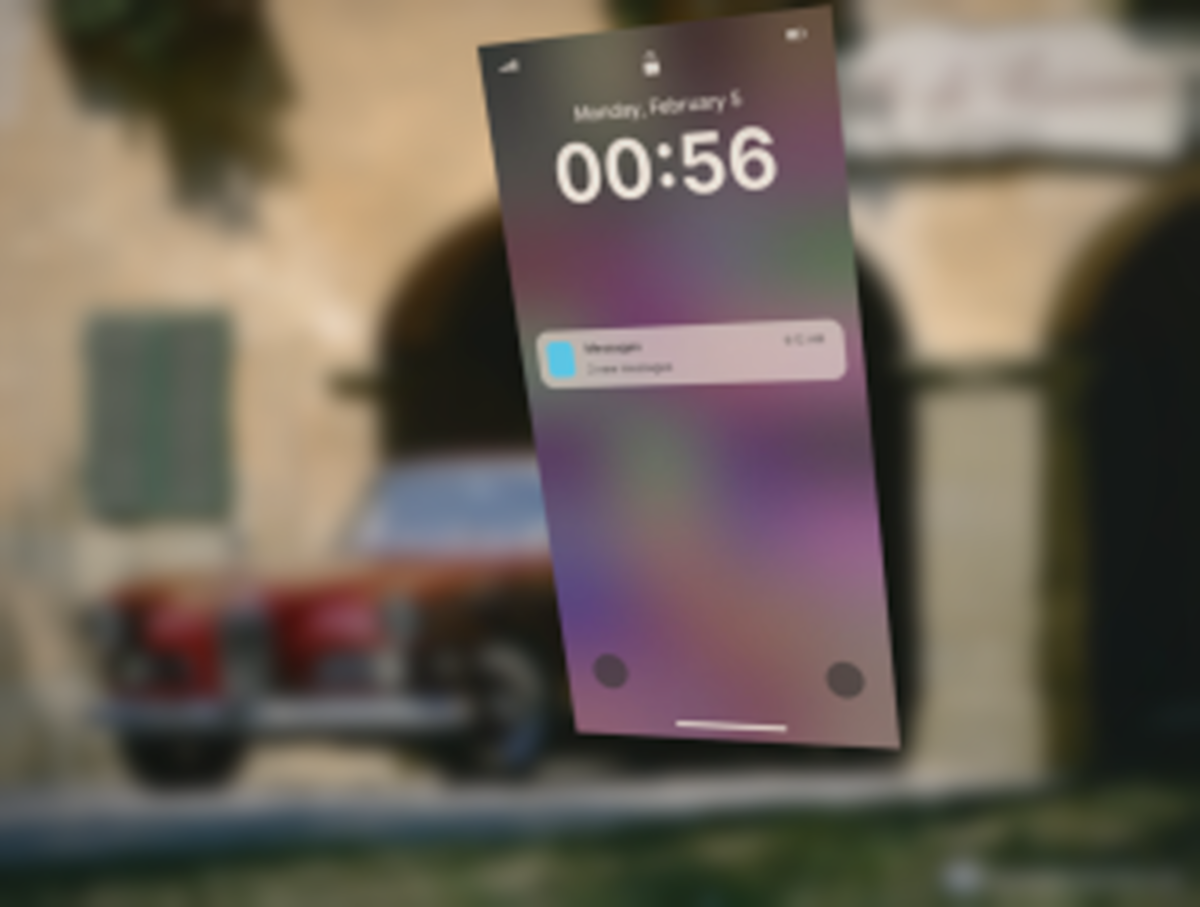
**0:56**
